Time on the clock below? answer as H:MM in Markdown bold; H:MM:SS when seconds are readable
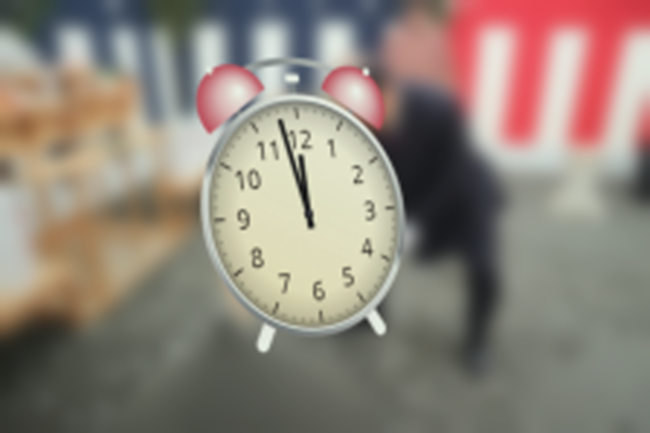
**11:58**
